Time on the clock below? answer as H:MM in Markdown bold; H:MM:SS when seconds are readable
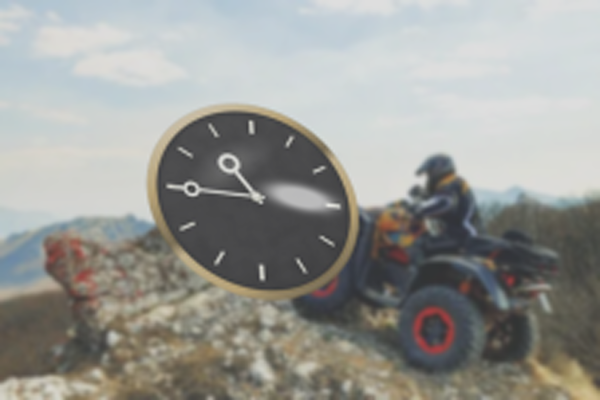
**10:45**
